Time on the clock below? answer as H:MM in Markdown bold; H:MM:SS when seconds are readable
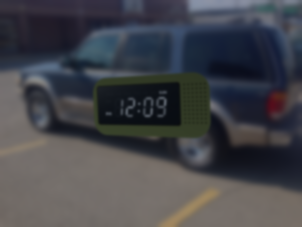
**12:09**
